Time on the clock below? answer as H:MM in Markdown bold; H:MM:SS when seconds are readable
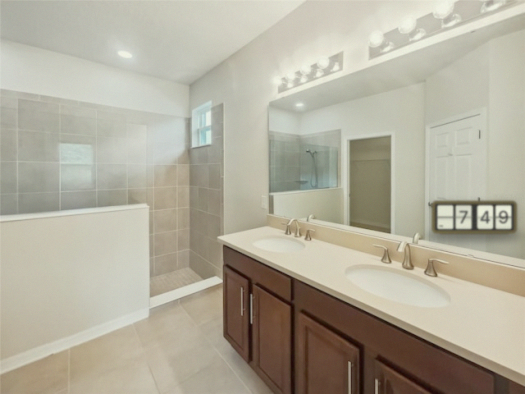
**7:49**
